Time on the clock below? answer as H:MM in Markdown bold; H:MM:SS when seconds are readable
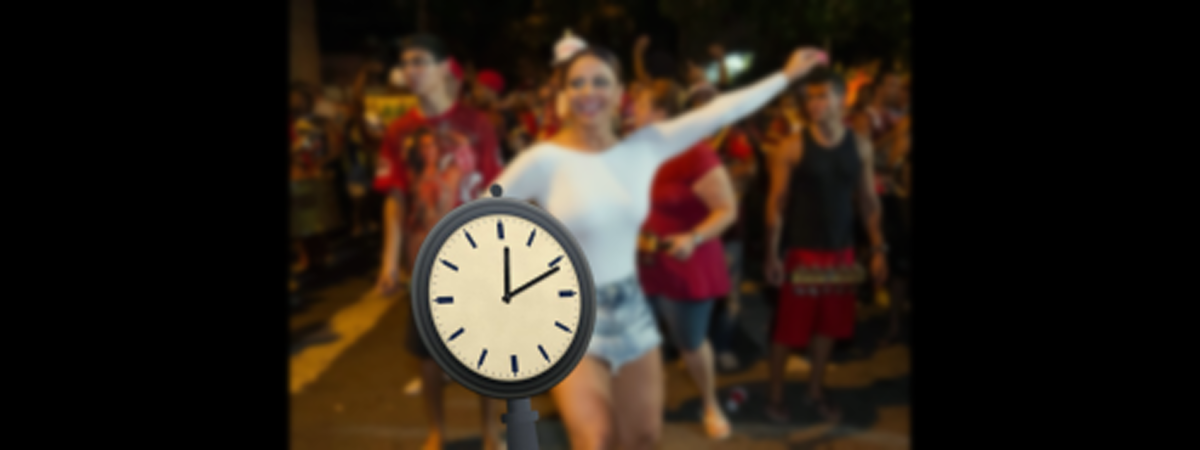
**12:11**
